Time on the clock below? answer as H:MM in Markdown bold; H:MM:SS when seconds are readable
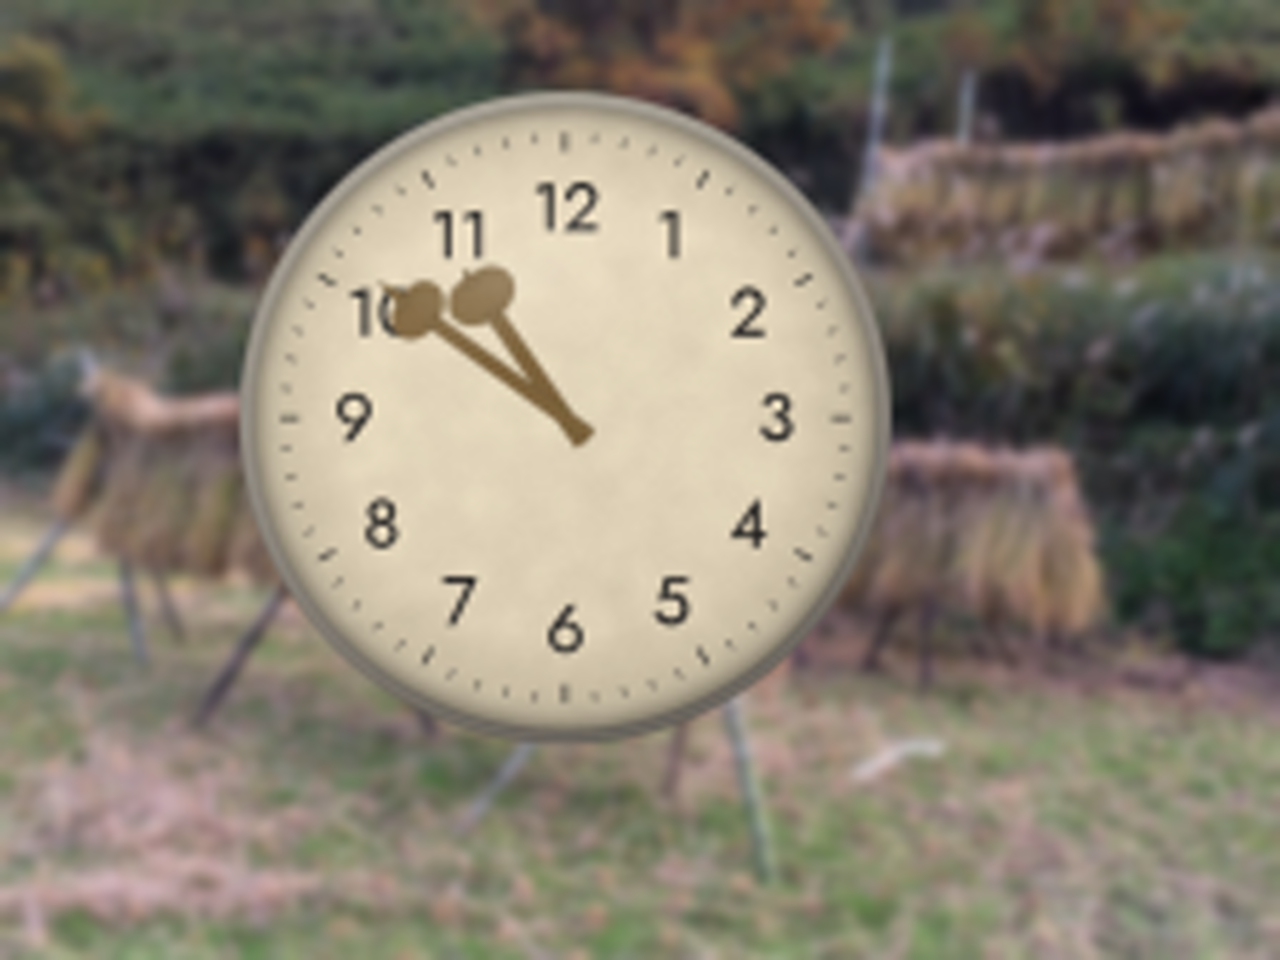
**10:51**
